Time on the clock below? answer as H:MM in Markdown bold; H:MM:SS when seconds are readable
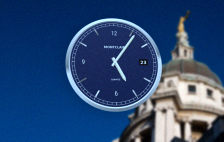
**5:06**
